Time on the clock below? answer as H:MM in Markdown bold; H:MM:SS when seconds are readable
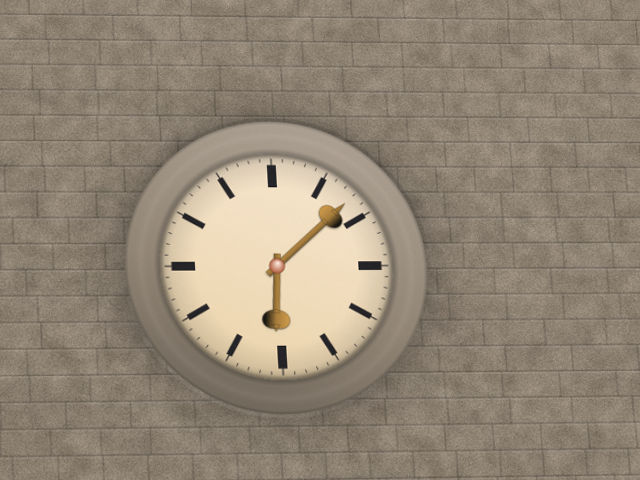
**6:08**
